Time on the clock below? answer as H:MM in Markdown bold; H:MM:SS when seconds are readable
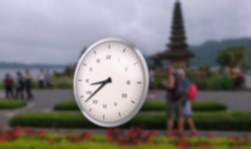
**8:38**
